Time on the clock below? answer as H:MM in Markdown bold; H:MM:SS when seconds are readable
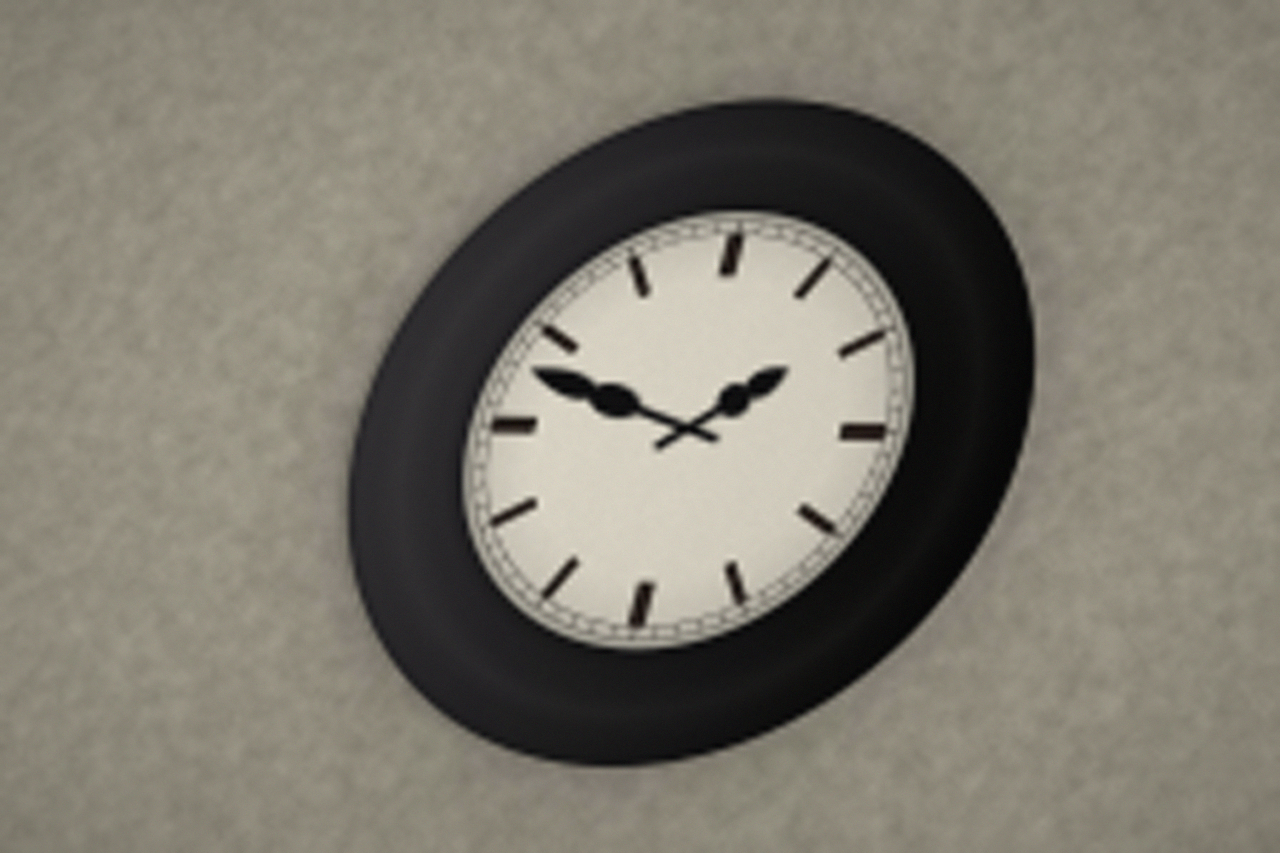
**1:48**
